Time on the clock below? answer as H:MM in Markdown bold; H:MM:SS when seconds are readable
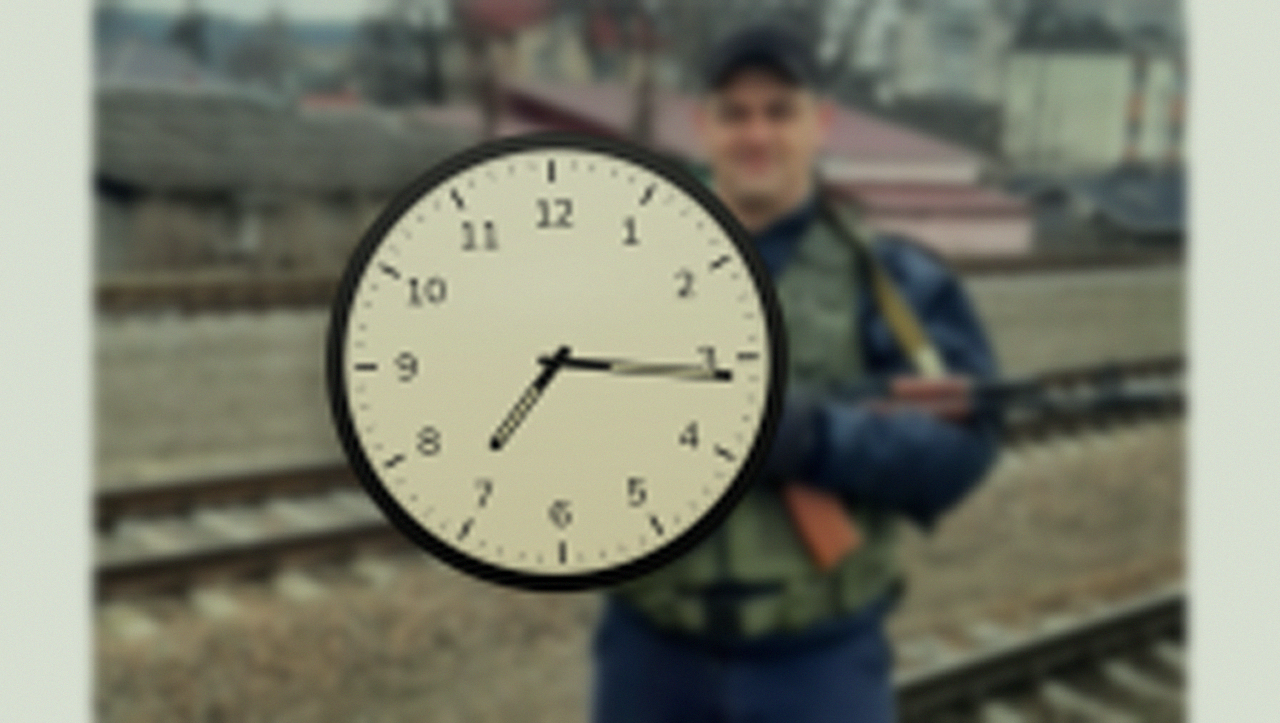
**7:16**
